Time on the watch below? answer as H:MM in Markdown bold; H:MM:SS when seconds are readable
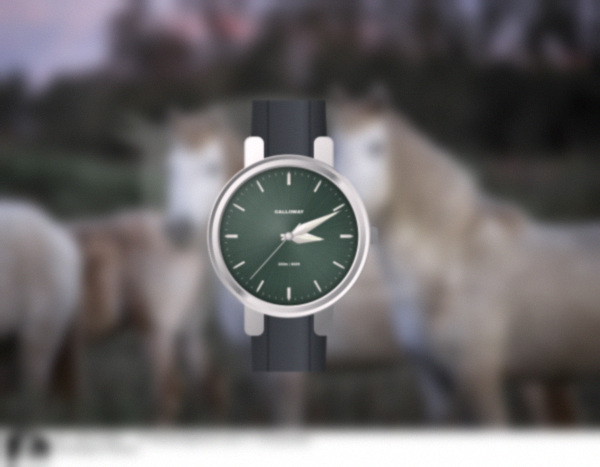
**3:10:37**
